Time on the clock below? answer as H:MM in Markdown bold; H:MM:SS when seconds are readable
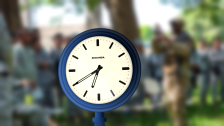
**6:40**
